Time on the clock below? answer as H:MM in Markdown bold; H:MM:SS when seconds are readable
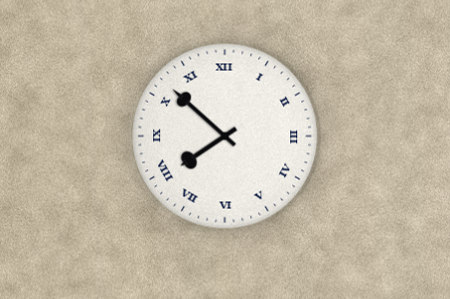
**7:52**
